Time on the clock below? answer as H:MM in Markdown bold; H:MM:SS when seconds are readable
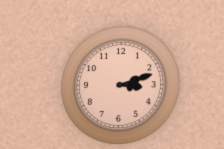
**3:12**
